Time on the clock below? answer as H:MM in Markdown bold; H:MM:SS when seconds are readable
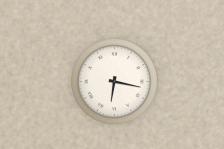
**6:17**
